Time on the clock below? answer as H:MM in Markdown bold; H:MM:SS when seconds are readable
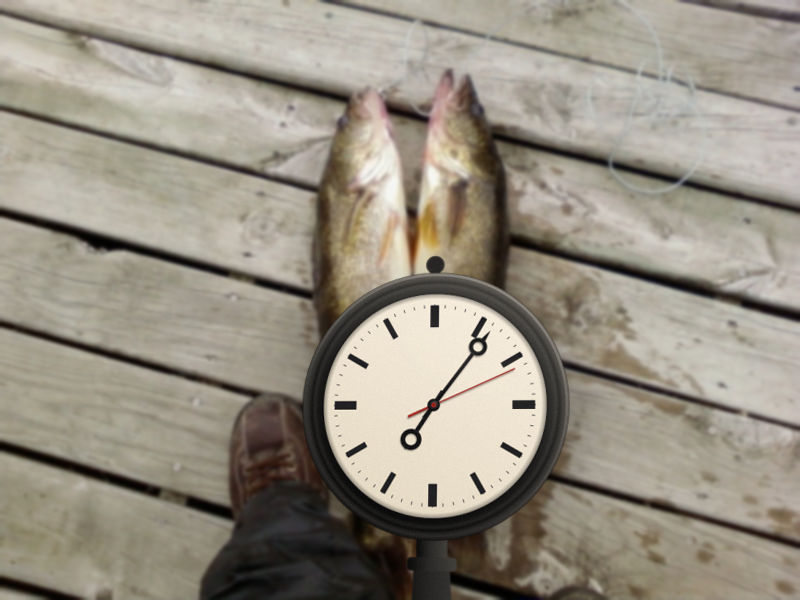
**7:06:11**
